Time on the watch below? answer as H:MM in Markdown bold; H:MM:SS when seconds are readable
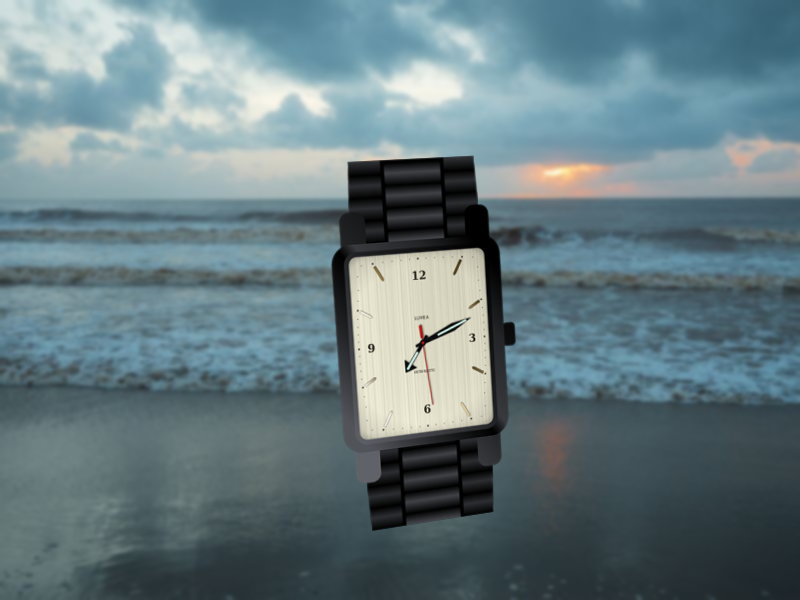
**7:11:29**
